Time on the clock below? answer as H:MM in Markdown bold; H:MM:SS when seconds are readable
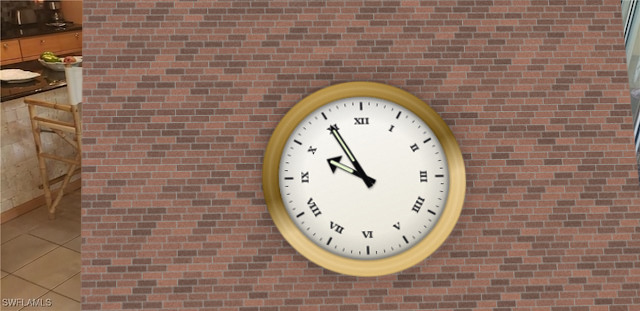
**9:55**
